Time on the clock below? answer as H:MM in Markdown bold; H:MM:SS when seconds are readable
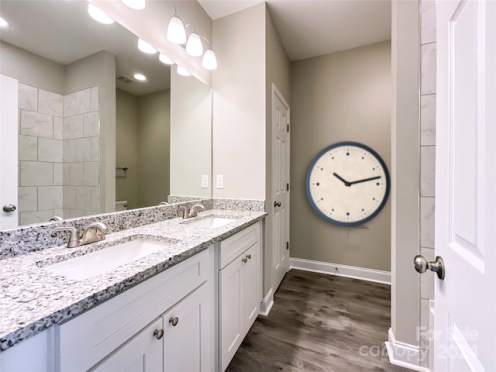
**10:13**
